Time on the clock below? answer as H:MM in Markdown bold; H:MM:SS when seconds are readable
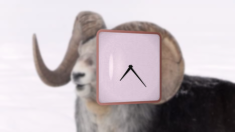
**7:23**
